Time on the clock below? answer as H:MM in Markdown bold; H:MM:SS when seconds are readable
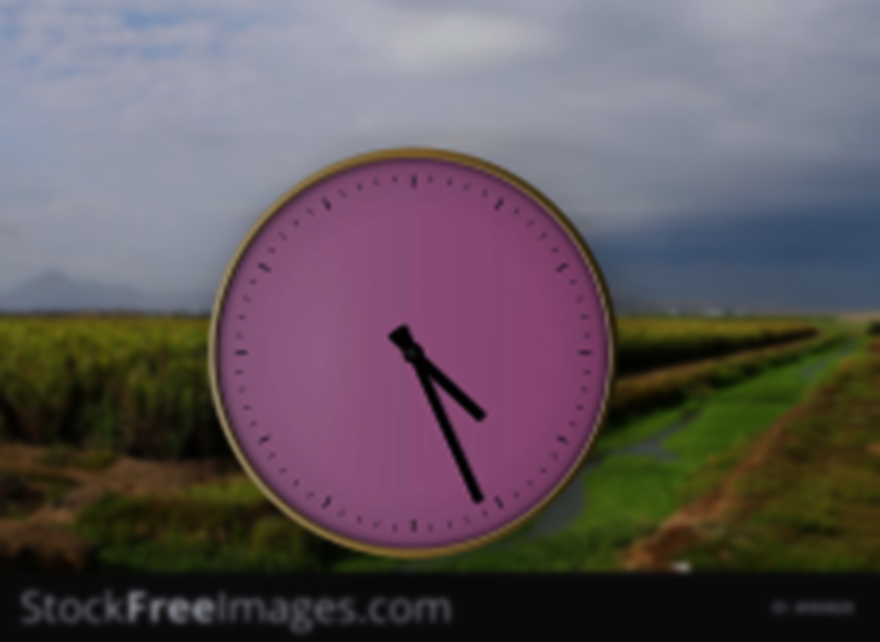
**4:26**
